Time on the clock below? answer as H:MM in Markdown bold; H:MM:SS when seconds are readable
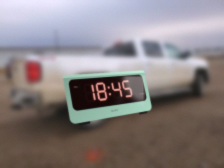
**18:45**
